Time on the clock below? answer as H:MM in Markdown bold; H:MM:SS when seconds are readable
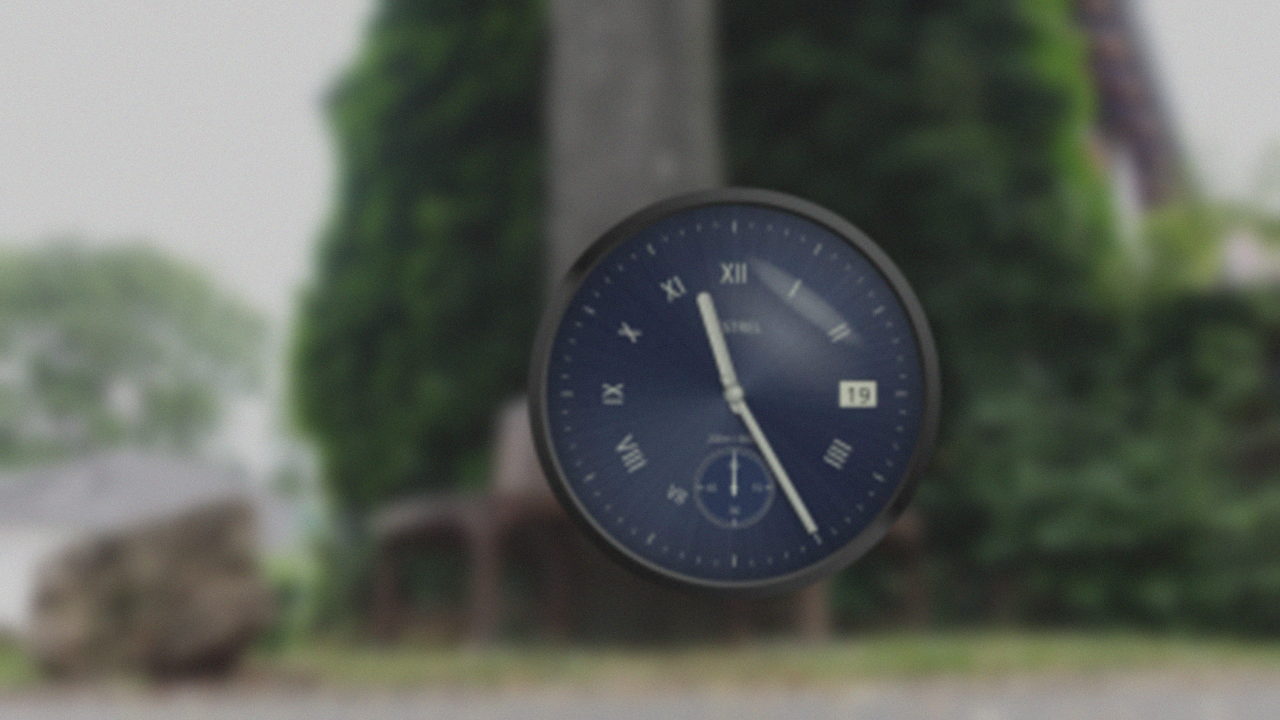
**11:25**
